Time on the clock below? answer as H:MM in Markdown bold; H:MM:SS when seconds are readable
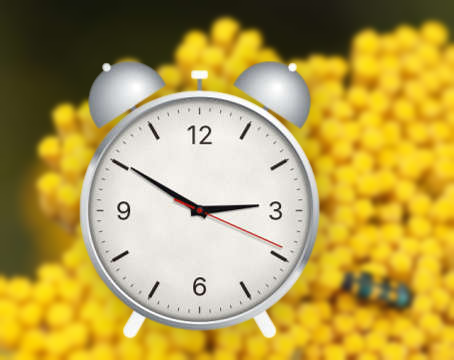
**2:50:19**
